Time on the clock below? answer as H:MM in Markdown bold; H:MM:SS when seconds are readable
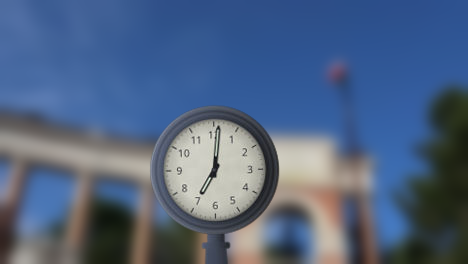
**7:01**
